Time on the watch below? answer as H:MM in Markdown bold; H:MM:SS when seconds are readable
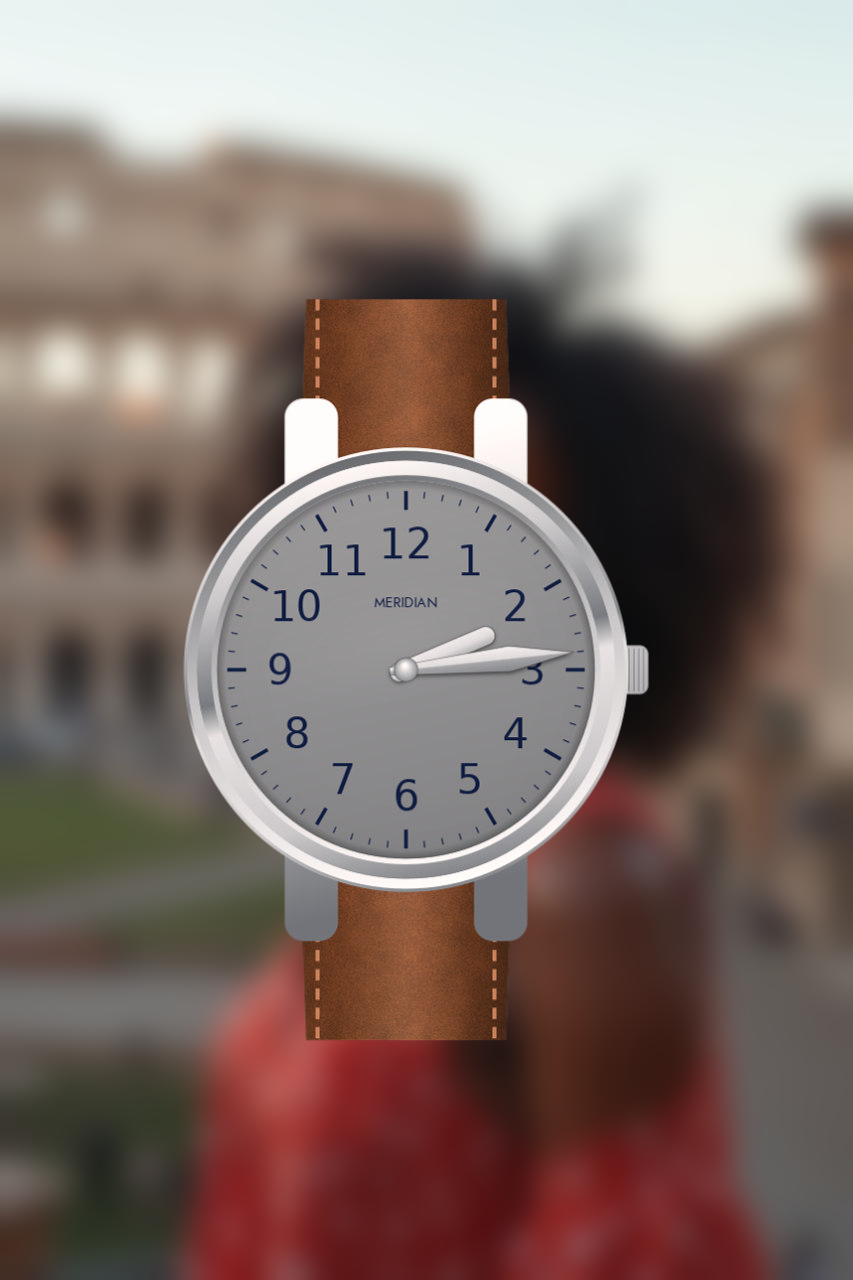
**2:14**
